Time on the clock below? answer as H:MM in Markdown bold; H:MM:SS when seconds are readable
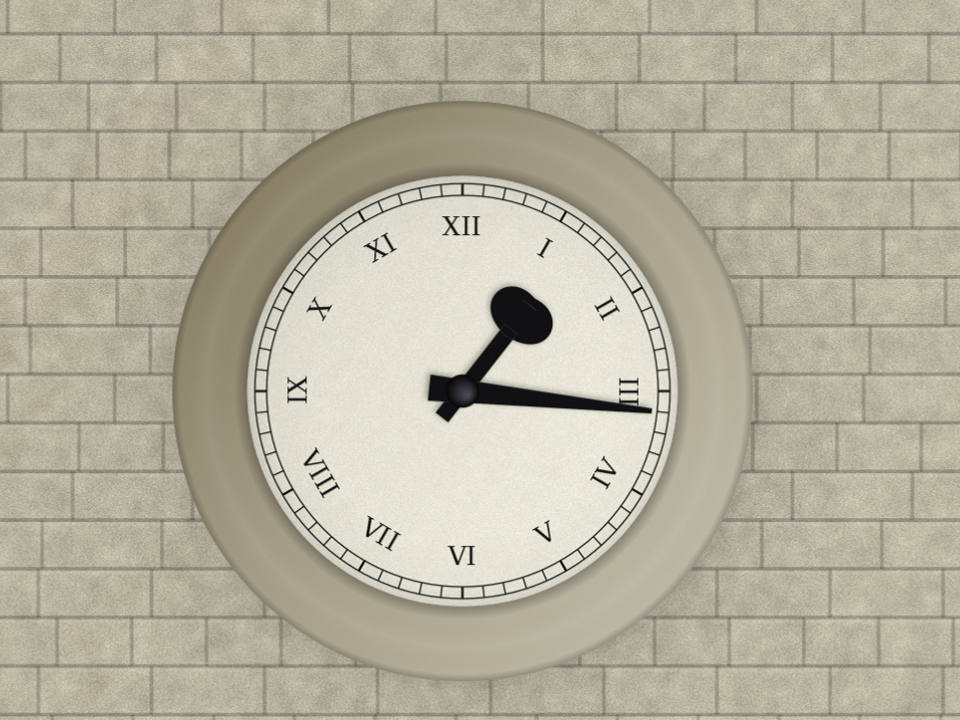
**1:16**
